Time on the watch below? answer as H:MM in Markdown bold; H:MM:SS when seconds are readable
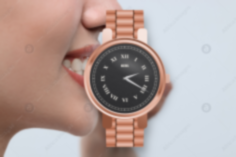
**2:20**
